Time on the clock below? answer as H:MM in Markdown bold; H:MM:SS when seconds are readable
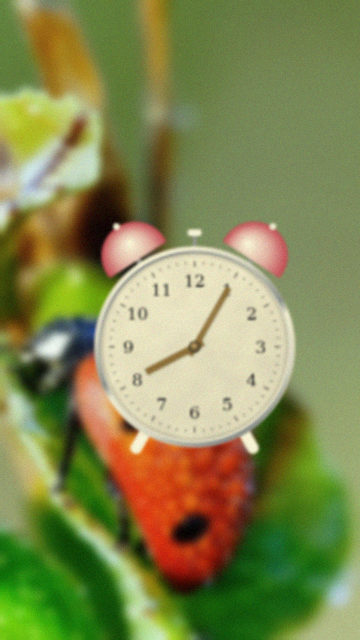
**8:05**
